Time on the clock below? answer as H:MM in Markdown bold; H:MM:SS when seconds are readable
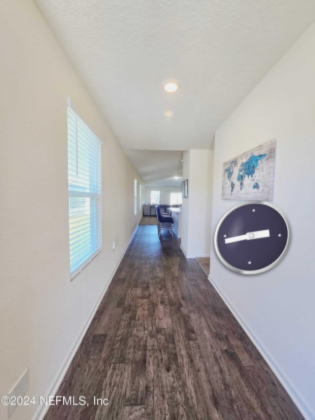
**2:43**
